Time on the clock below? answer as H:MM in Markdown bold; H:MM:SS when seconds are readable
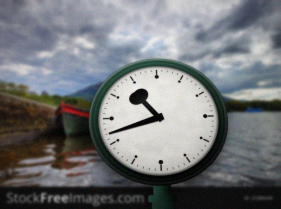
**10:42**
